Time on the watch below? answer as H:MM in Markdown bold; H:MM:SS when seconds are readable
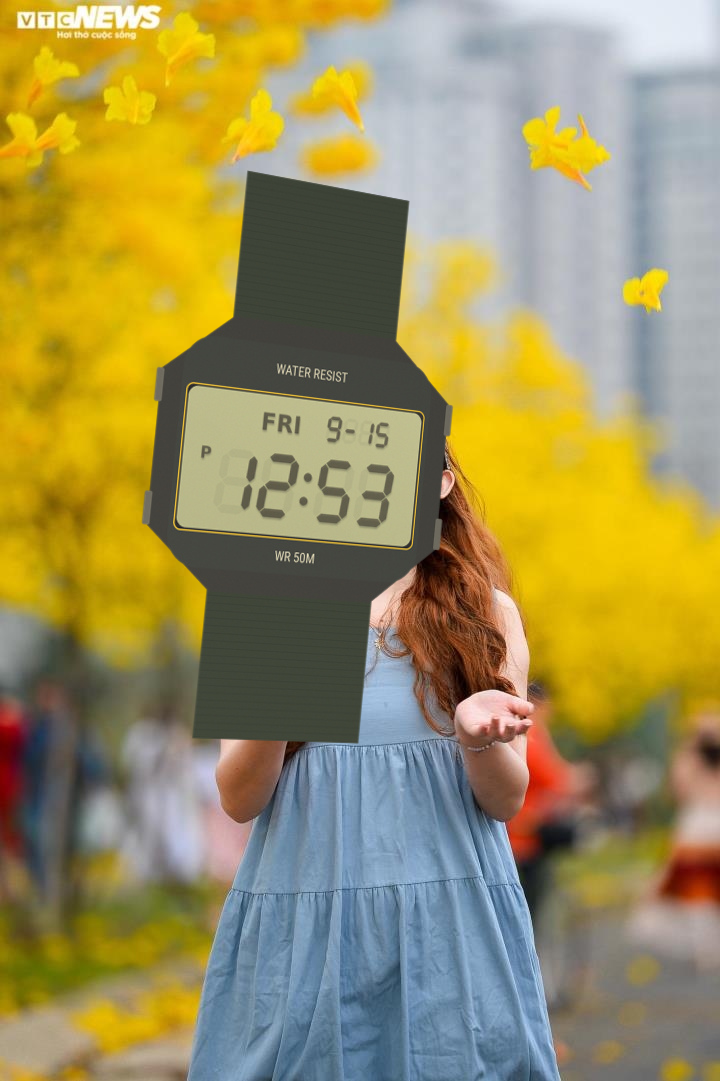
**12:53**
